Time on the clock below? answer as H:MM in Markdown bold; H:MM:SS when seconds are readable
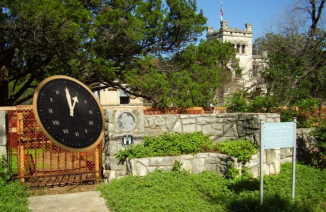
**1:00**
